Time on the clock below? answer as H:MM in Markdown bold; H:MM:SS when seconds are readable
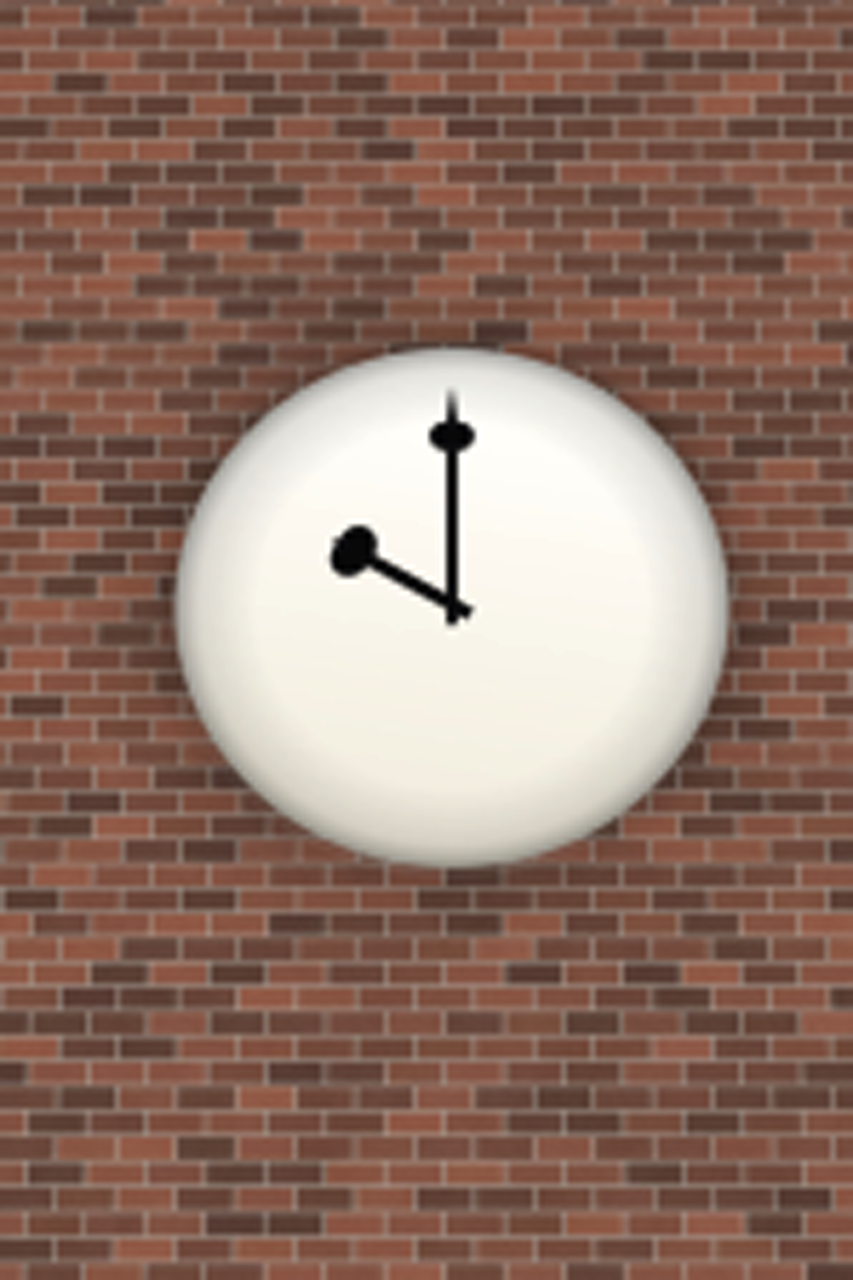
**10:00**
